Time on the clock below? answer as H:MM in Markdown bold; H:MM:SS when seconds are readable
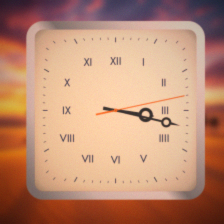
**3:17:13**
